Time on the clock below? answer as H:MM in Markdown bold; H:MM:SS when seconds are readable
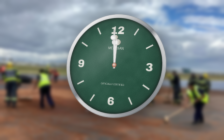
**11:59**
